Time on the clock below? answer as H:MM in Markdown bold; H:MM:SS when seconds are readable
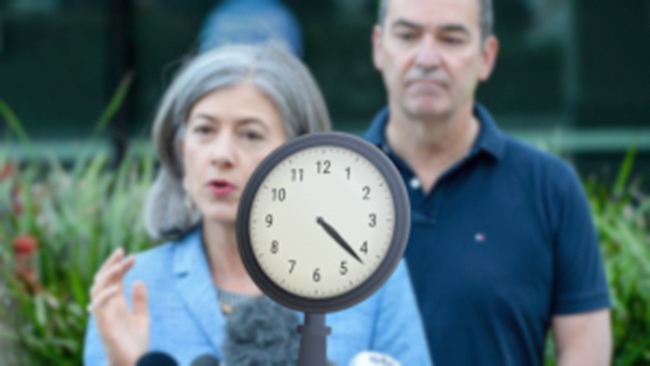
**4:22**
